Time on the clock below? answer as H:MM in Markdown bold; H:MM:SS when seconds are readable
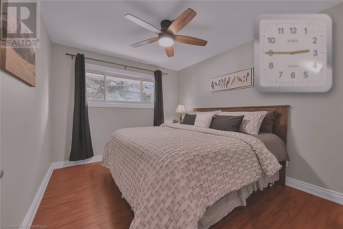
**2:45**
